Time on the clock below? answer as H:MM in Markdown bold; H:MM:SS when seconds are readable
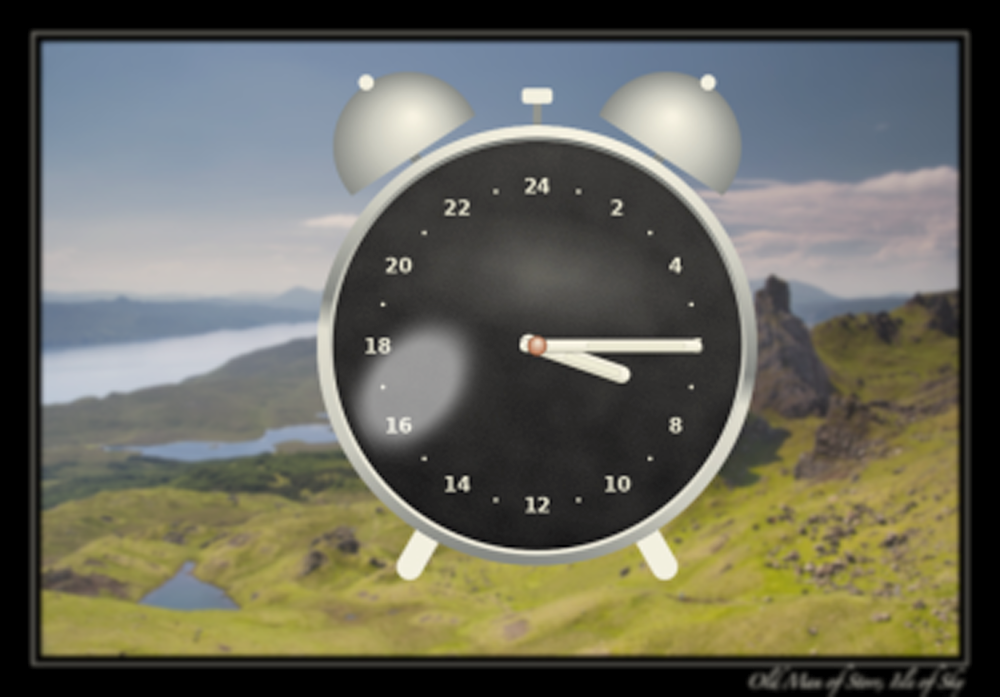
**7:15**
